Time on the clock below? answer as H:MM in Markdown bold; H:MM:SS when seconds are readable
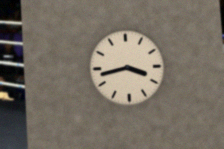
**3:43**
